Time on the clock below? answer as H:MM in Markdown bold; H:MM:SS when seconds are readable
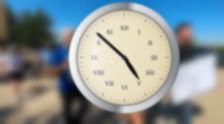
**4:52**
